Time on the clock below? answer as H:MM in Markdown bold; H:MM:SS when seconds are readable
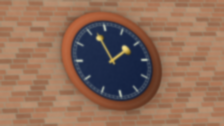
**1:57**
